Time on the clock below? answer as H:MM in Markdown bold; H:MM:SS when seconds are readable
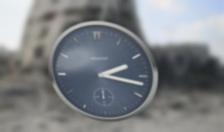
**2:17**
